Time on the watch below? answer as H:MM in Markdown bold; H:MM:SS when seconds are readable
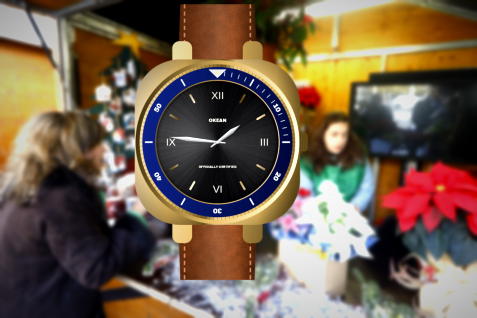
**1:46**
